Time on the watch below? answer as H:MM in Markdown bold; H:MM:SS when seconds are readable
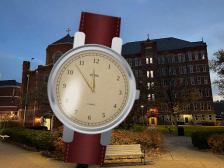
**11:53**
